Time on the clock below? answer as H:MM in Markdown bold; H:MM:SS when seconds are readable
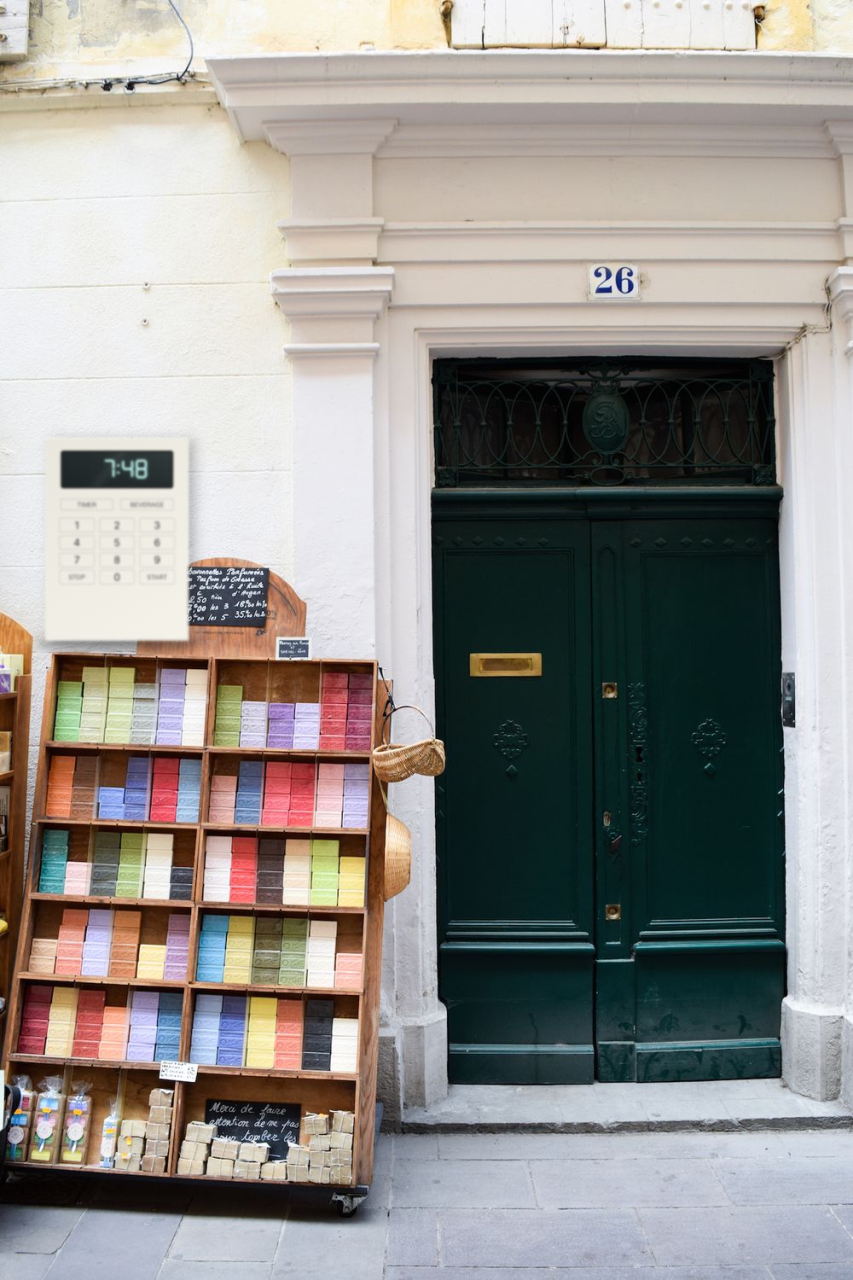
**7:48**
